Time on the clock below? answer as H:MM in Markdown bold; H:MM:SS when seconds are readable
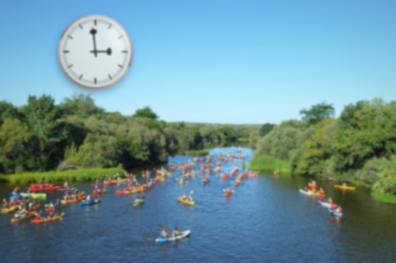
**2:59**
